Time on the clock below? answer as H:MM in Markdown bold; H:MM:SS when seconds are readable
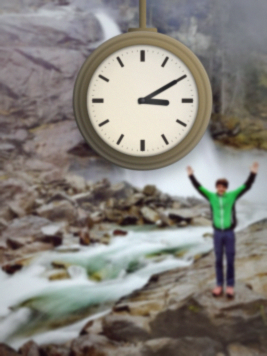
**3:10**
